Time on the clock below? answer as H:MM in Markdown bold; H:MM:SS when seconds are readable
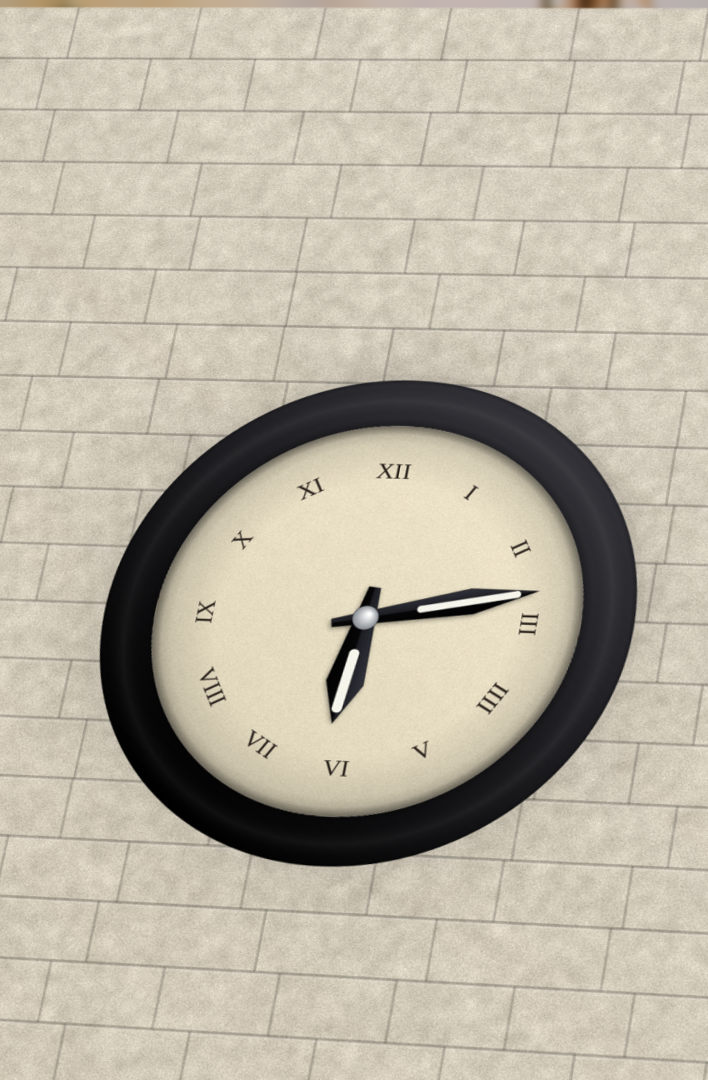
**6:13**
